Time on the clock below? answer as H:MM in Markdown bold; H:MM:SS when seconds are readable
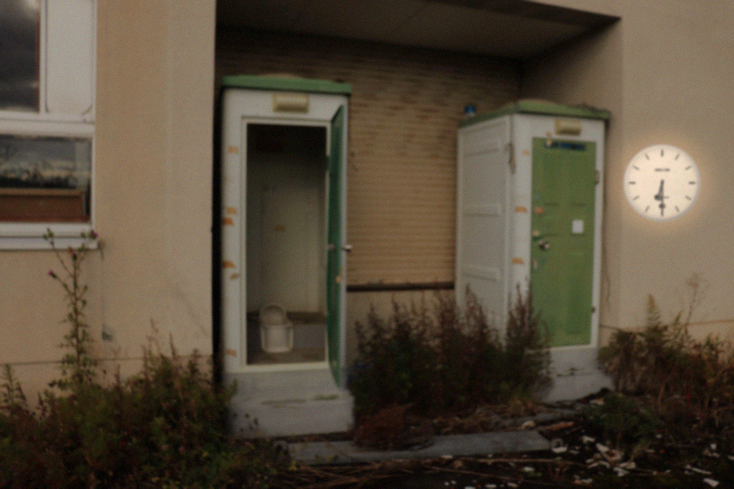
**6:30**
